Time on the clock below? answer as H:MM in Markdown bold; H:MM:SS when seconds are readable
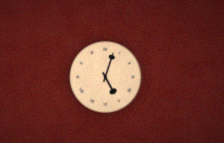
**5:03**
